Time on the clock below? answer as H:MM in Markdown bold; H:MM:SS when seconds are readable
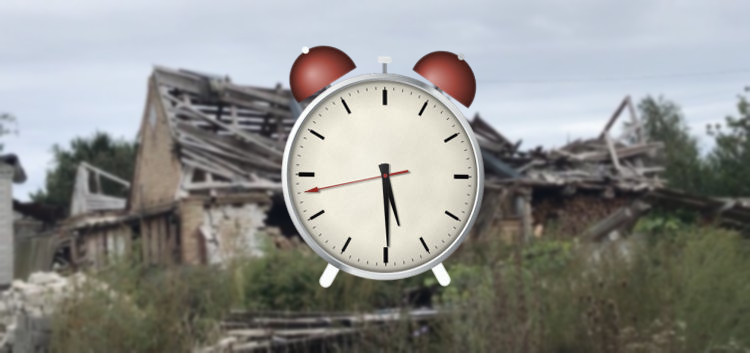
**5:29:43**
